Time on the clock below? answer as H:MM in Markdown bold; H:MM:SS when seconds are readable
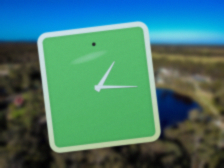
**1:16**
